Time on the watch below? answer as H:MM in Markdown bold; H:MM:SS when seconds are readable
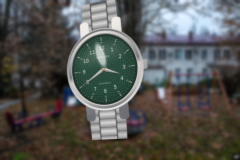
**3:40**
